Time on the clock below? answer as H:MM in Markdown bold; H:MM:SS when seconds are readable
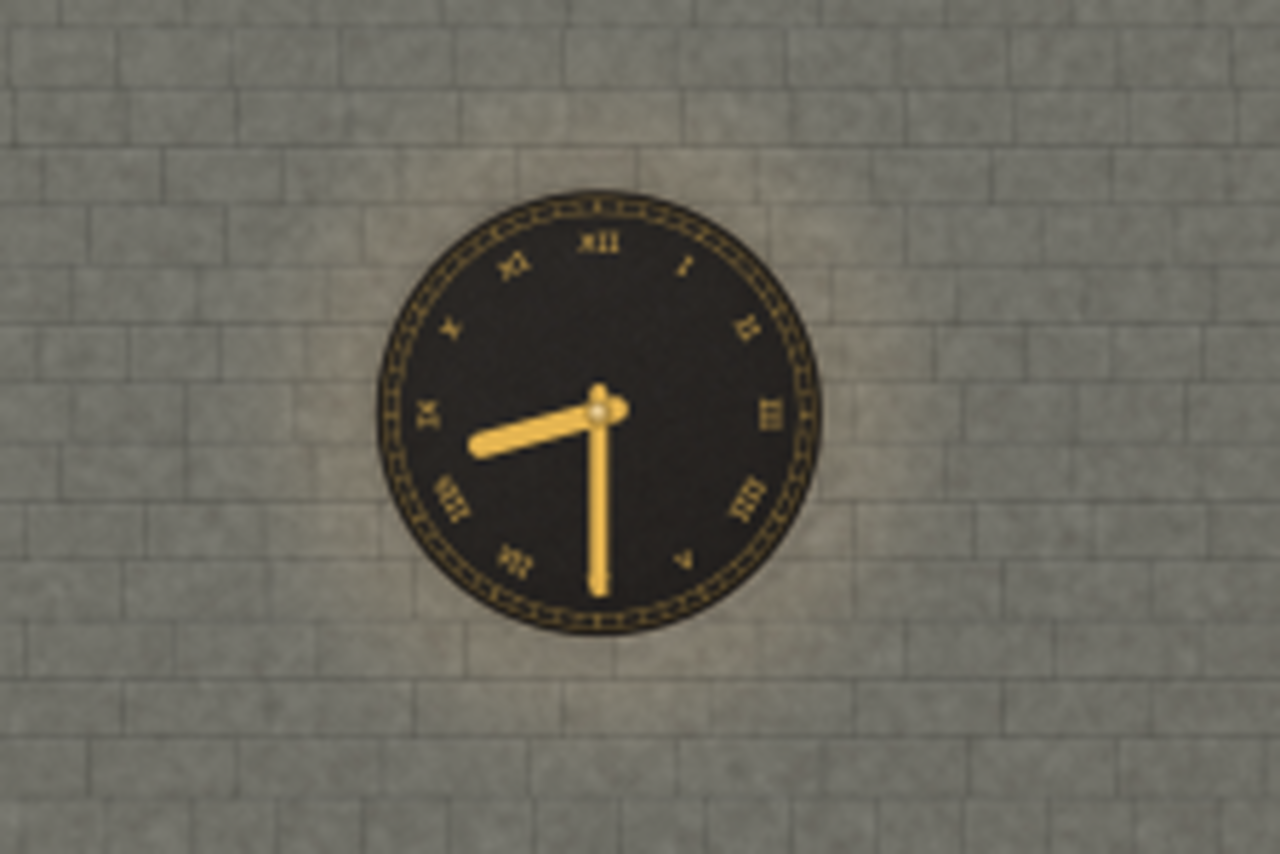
**8:30**
